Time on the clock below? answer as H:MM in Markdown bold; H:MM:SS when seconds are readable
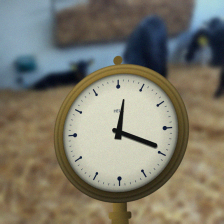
**12:19**
